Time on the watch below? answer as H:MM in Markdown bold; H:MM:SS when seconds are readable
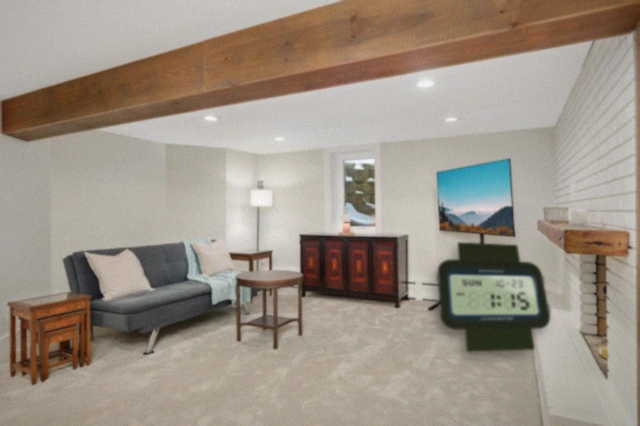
**1:15**
